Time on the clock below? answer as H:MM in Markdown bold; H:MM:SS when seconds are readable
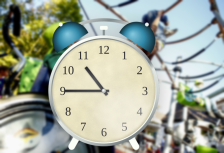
**10:45**
